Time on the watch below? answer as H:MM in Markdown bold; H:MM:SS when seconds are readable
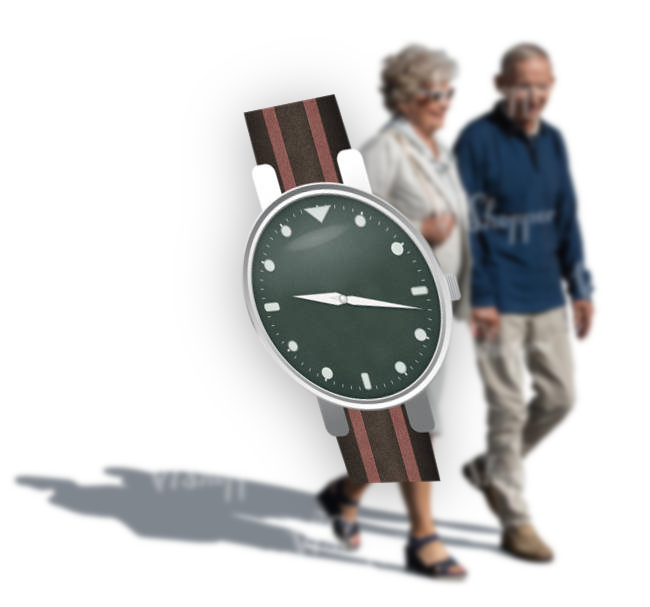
**9:17**
